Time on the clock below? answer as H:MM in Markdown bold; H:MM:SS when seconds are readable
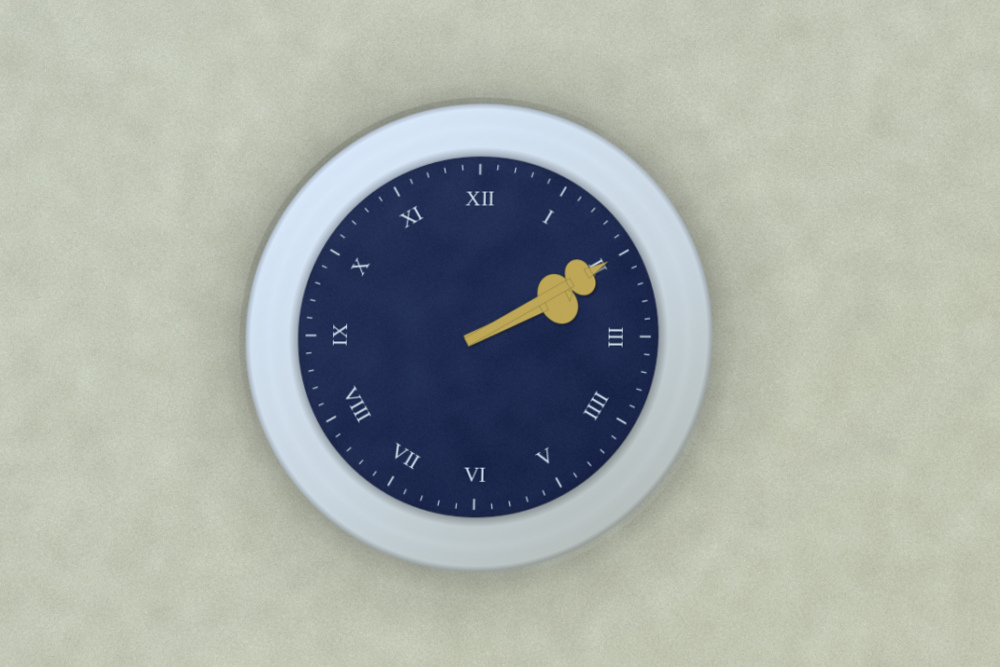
**2:10**
